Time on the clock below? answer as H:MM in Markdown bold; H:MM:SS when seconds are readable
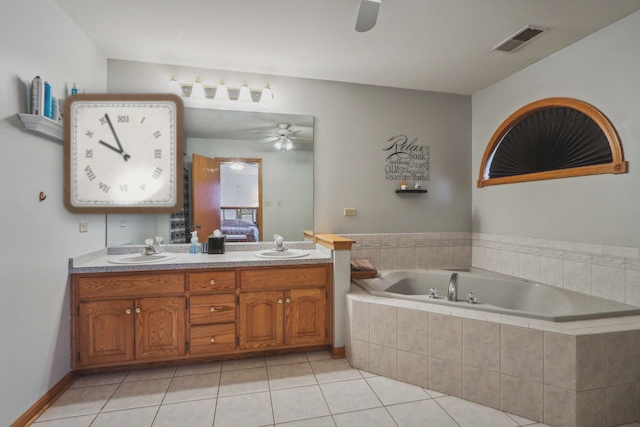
**9:56**
